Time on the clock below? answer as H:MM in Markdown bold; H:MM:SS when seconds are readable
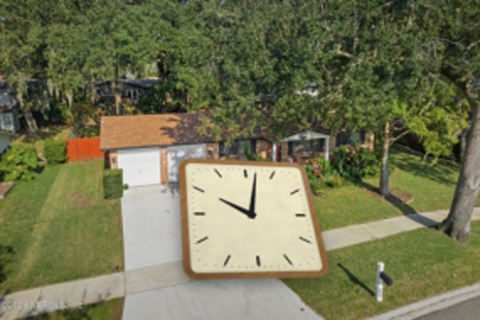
**10:02**
